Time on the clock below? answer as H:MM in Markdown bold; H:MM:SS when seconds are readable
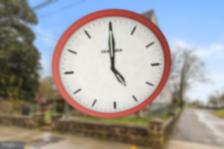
**5:00**
